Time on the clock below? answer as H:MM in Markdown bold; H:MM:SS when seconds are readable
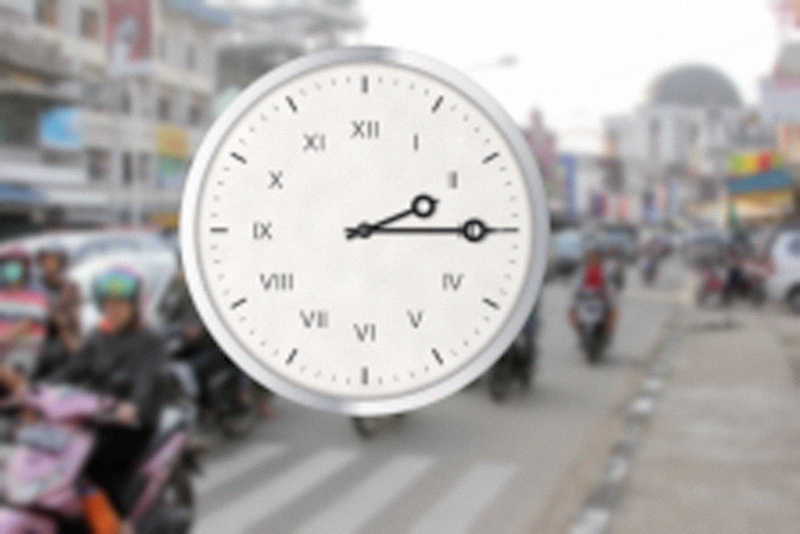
**2:15**
